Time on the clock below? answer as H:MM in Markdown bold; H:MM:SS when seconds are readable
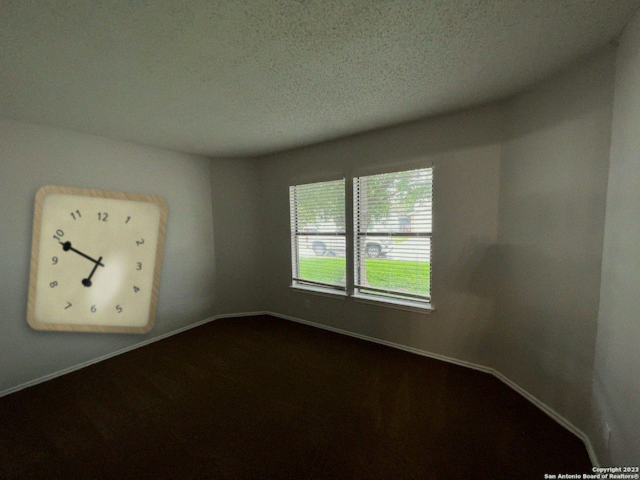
**6:49**
